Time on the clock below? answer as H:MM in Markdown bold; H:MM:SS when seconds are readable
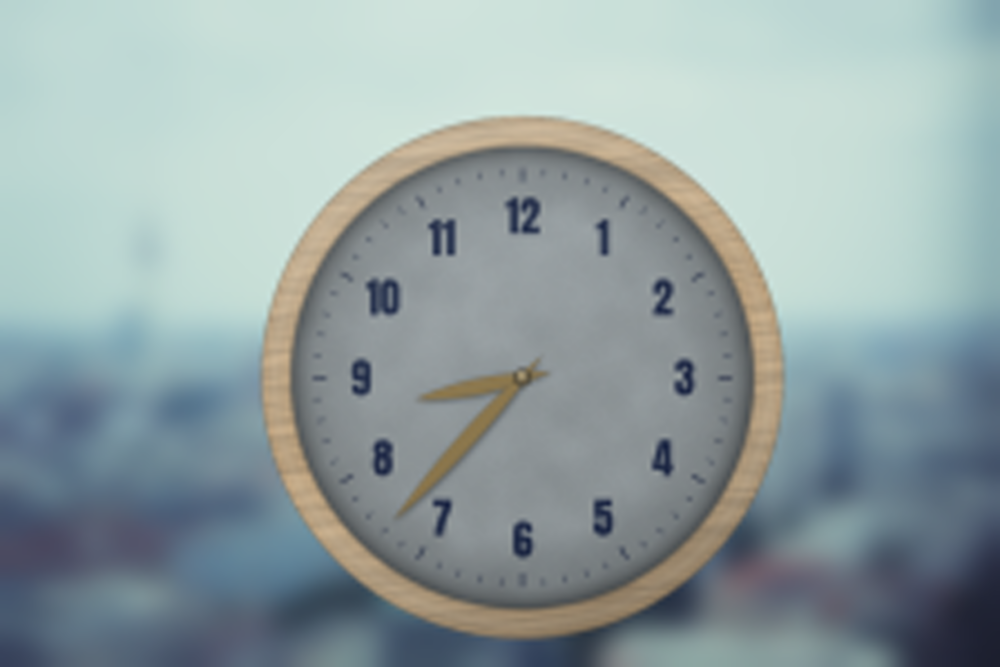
**8:37**
